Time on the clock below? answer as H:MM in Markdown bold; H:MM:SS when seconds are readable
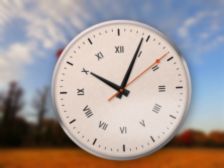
**10:04:09**
